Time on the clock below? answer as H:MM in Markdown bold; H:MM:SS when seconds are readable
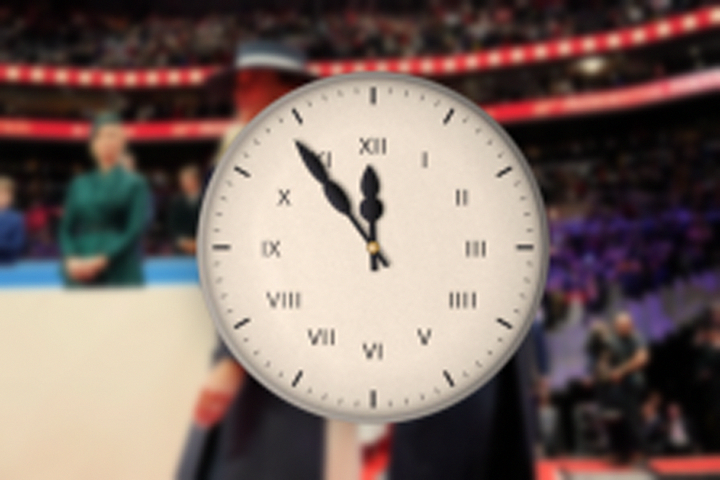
**11:54**
